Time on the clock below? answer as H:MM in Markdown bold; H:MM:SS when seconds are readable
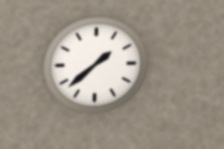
**1:38**
